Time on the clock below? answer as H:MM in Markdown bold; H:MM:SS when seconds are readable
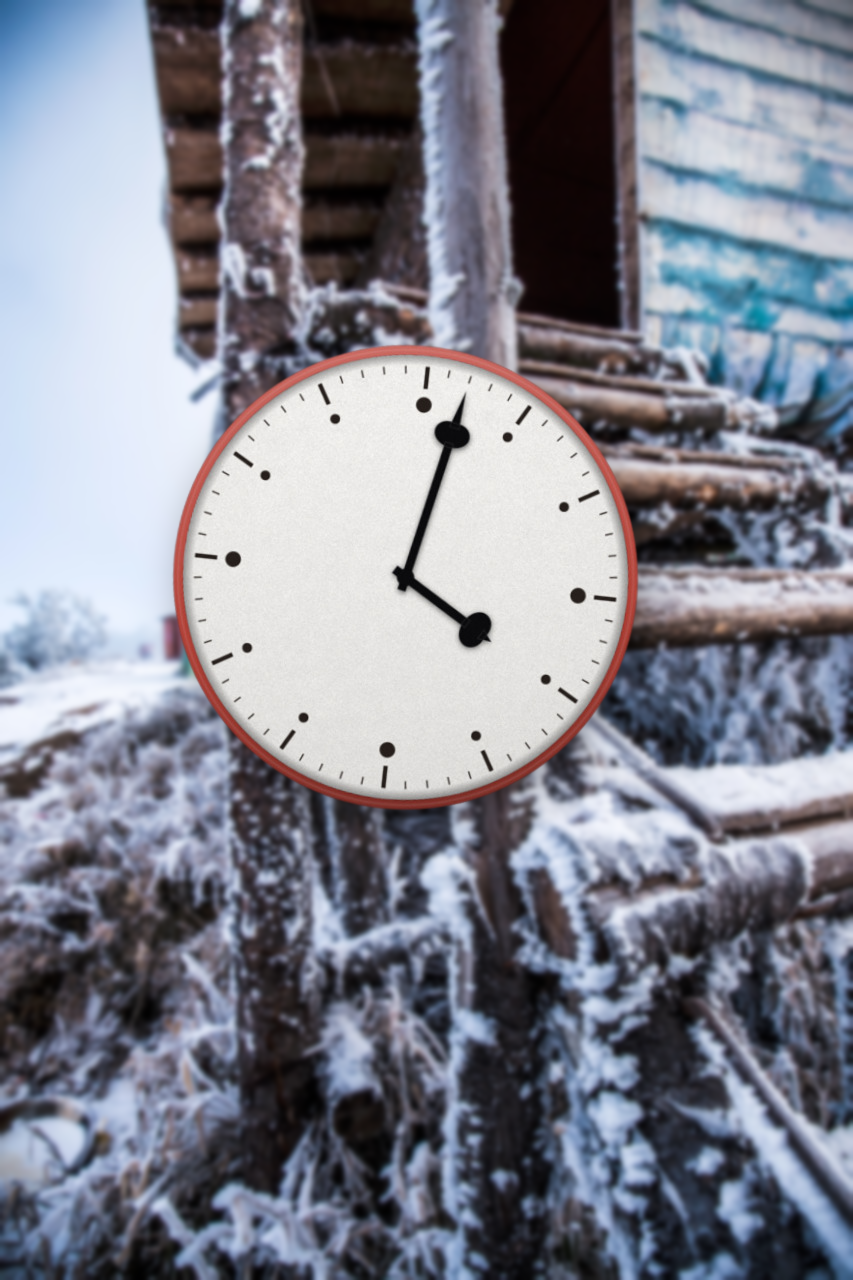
**4:02**
